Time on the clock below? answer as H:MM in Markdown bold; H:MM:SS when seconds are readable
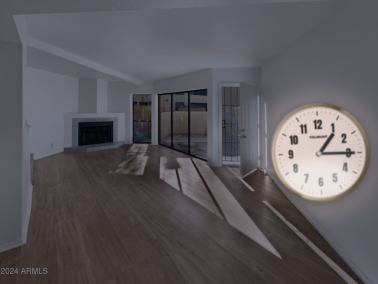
**1:15**
